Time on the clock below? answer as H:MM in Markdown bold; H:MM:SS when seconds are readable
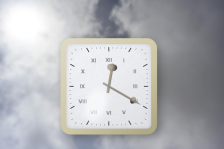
**12:20**
